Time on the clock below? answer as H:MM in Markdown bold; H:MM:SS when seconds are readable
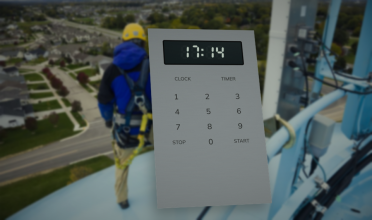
**17:14**
